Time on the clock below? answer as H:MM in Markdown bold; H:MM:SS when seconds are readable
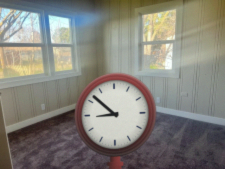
**8:52**
